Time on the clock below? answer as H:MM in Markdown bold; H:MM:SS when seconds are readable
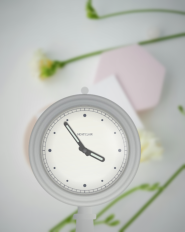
**3:54**
